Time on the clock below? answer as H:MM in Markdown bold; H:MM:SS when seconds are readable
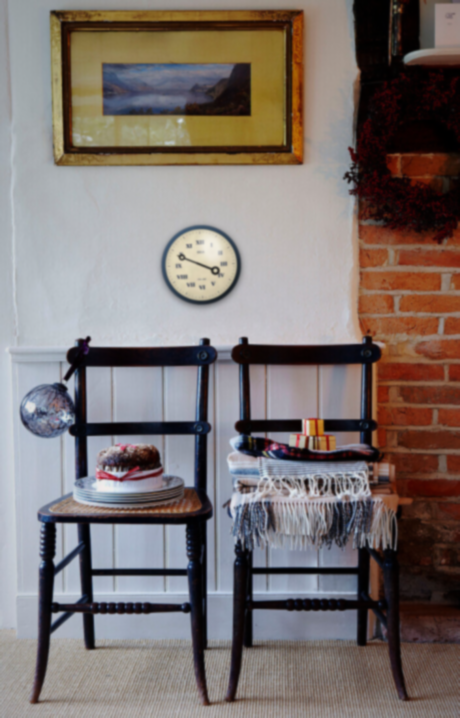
**3:49**
